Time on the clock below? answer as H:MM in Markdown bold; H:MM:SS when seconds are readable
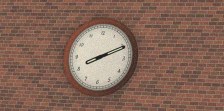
**8:11**
